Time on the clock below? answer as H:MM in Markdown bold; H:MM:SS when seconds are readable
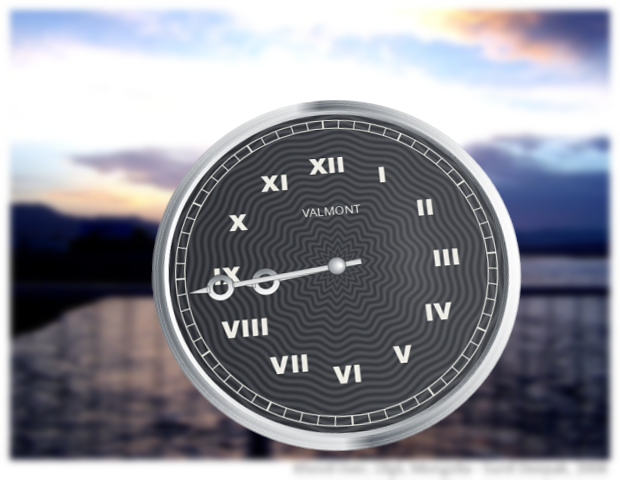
**8:44**
